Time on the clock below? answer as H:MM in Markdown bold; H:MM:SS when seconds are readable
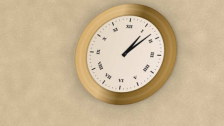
**1:08**
